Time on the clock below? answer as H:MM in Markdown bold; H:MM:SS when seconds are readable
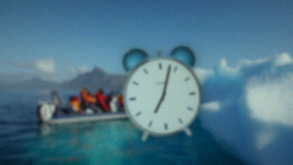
**7:03**
